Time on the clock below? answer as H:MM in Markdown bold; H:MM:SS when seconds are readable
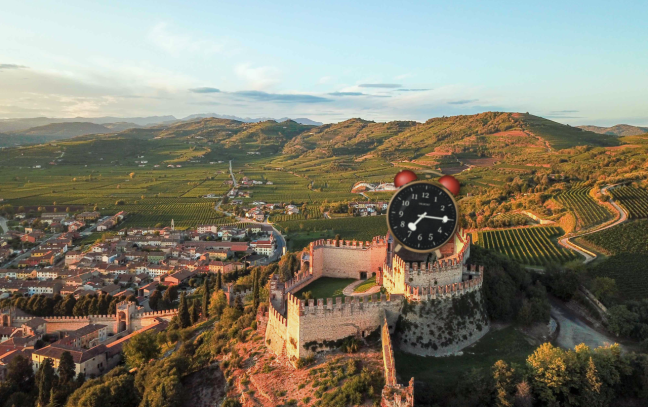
**7:15**
